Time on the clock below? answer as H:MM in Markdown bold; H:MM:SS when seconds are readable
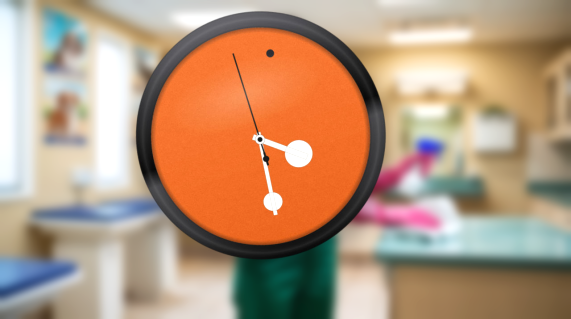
**3:26:56**
